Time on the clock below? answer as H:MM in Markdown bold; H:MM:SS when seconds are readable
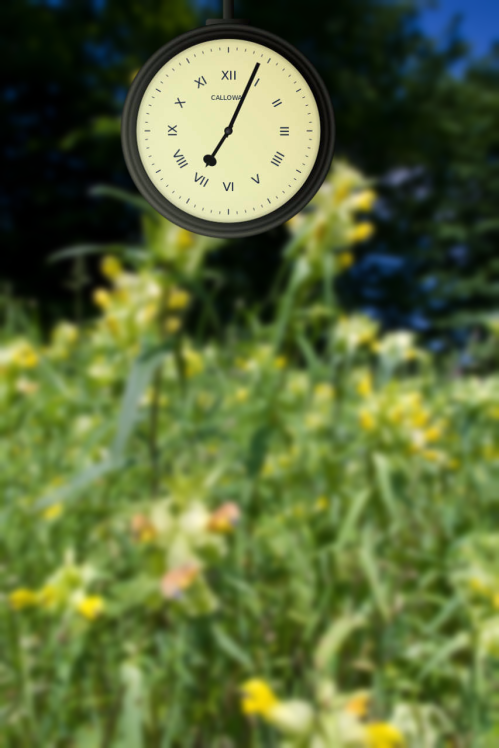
**7:04**
